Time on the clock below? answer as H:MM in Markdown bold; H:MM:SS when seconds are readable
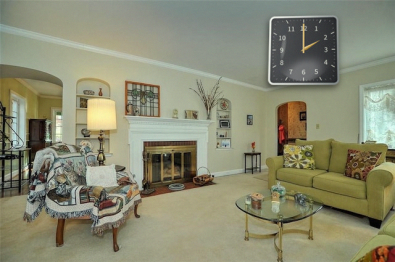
**2:00**
